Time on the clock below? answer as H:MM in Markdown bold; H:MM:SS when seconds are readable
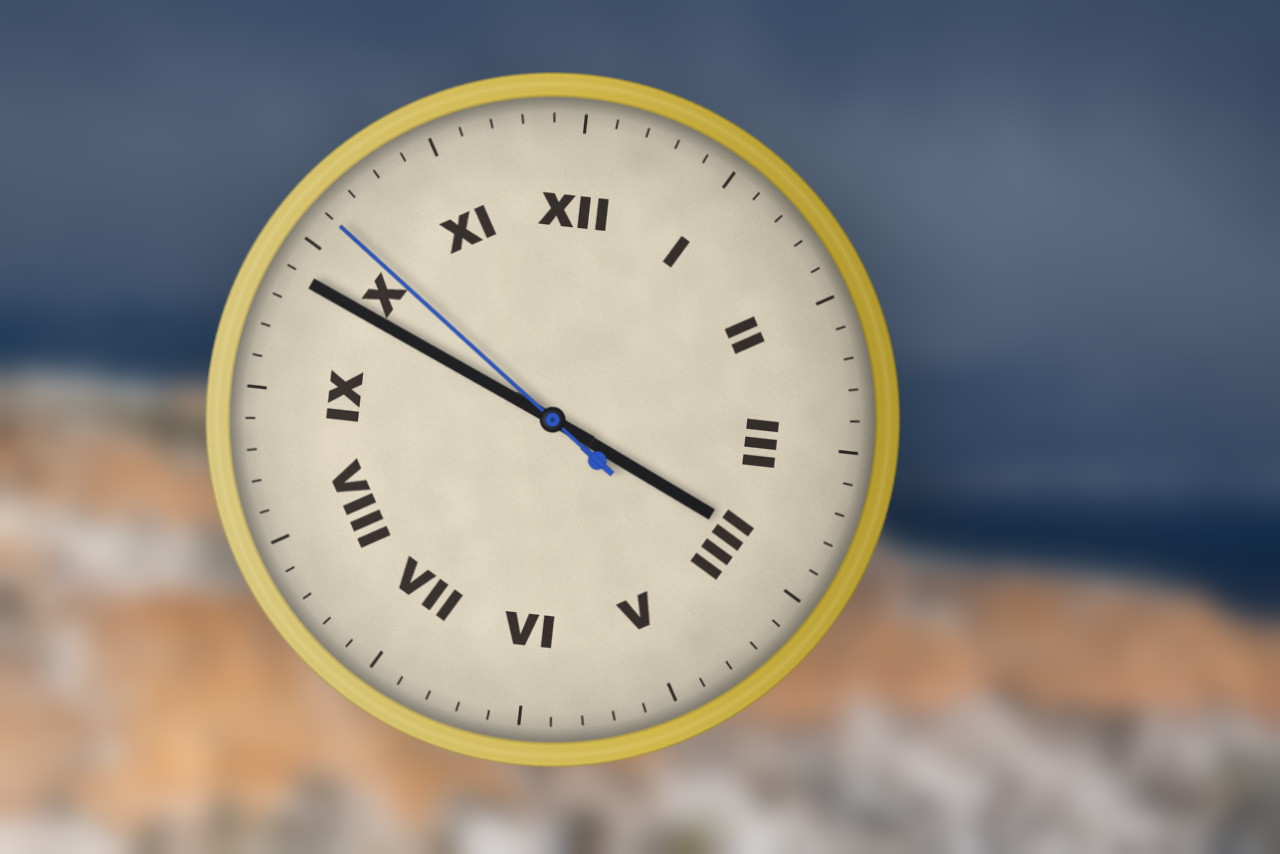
**3:48:51**
